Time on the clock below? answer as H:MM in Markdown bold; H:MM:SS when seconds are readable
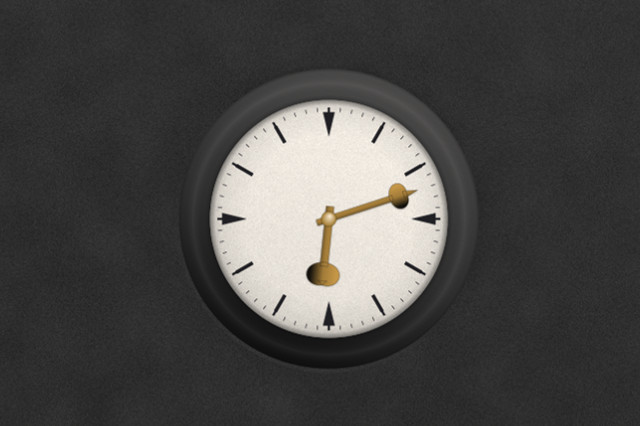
**6:12**
